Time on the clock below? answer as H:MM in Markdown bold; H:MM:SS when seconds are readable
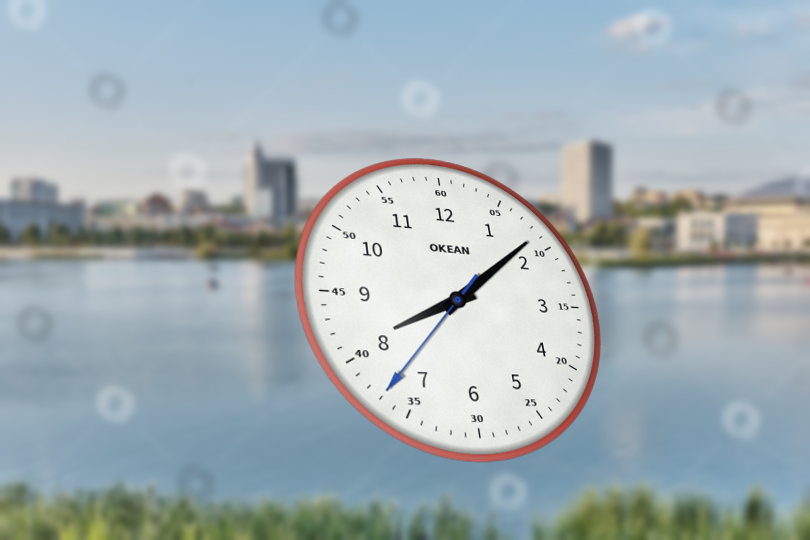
**8:08:37**
